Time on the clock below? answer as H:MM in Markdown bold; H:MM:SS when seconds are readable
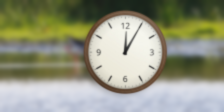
**12:05**
